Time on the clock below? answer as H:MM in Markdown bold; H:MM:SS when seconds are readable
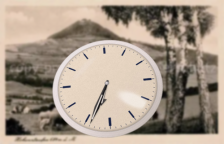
**6:34**
